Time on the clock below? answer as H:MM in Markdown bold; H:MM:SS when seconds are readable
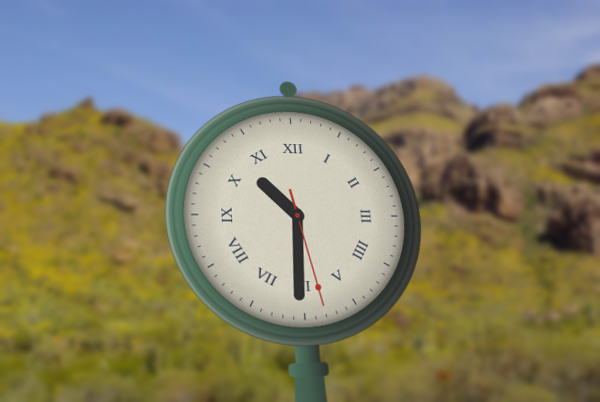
**10:30:28**
